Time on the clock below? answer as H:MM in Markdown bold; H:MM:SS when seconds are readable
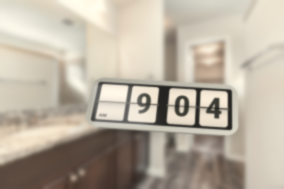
**9:04**
